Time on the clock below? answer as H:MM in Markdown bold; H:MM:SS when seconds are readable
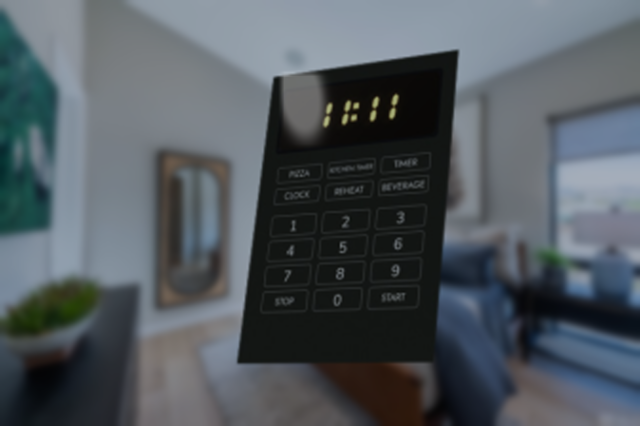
**11:11**
